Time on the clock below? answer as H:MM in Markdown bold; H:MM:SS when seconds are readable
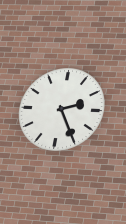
**2:25**
